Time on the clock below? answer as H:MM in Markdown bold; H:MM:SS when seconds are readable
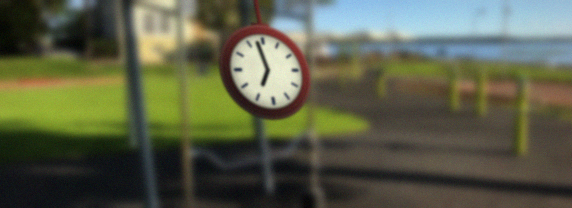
**6:58**
